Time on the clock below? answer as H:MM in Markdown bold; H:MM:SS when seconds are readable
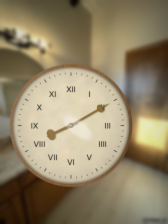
**8:10**
